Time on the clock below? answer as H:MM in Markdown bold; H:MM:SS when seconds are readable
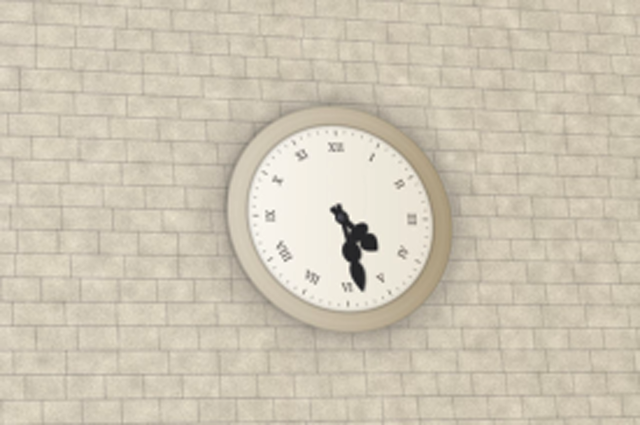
**4:28**
